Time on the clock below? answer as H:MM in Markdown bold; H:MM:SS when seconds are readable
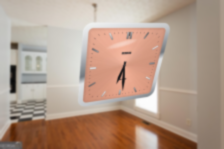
**6:29**
